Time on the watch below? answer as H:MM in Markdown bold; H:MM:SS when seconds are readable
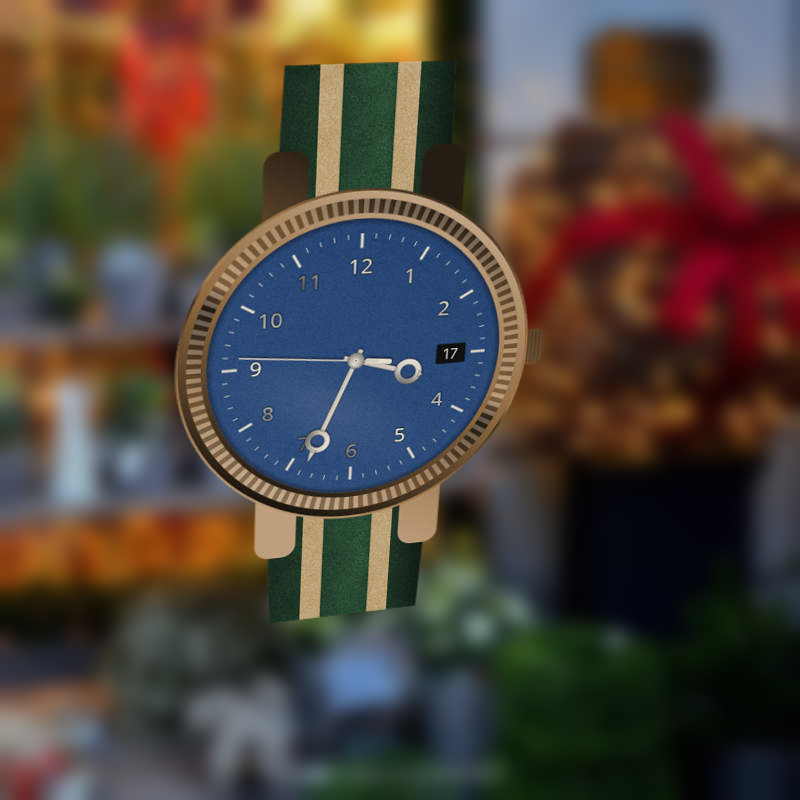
**3:33:46**
